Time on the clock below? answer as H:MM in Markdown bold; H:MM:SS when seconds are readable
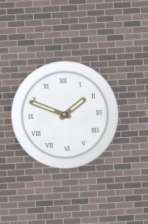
**1:49**
